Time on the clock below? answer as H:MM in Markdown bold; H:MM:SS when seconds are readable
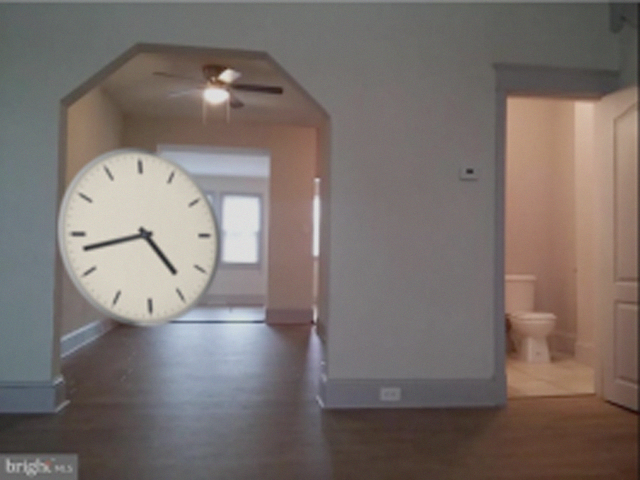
**4:43**
